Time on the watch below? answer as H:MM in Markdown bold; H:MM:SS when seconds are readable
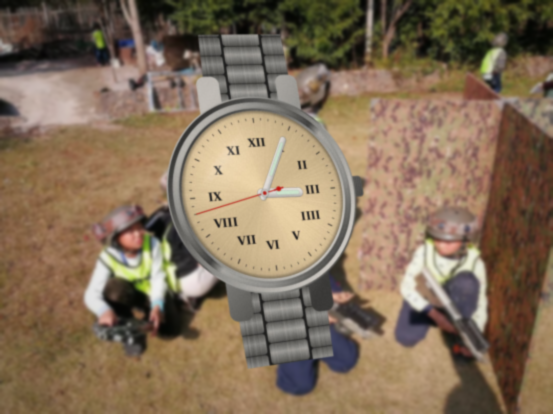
**3:04:43**
